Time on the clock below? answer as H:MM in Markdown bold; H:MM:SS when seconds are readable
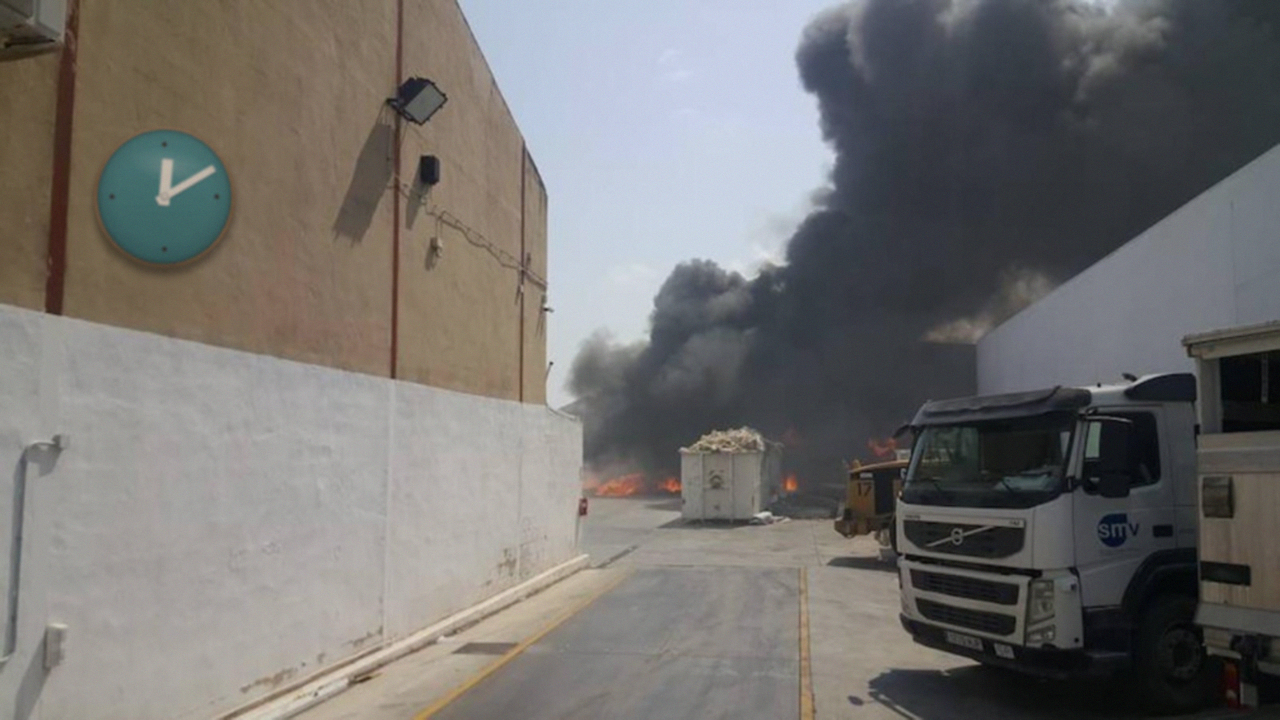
**12:10**
